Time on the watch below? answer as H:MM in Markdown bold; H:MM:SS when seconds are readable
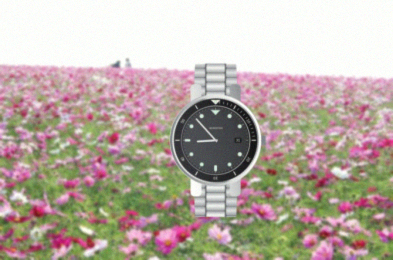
**8:53**
